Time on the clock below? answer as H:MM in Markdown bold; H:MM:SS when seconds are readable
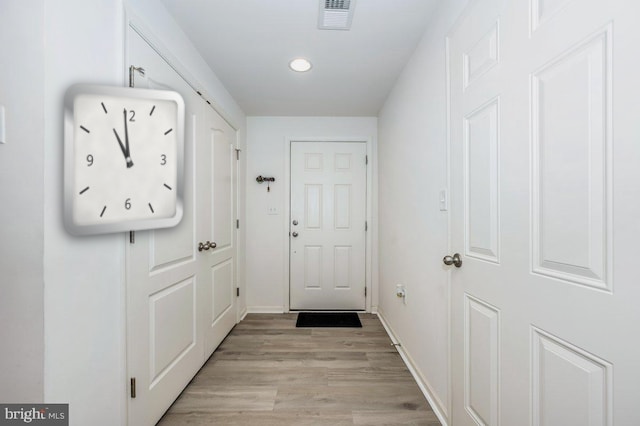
**10:59**
